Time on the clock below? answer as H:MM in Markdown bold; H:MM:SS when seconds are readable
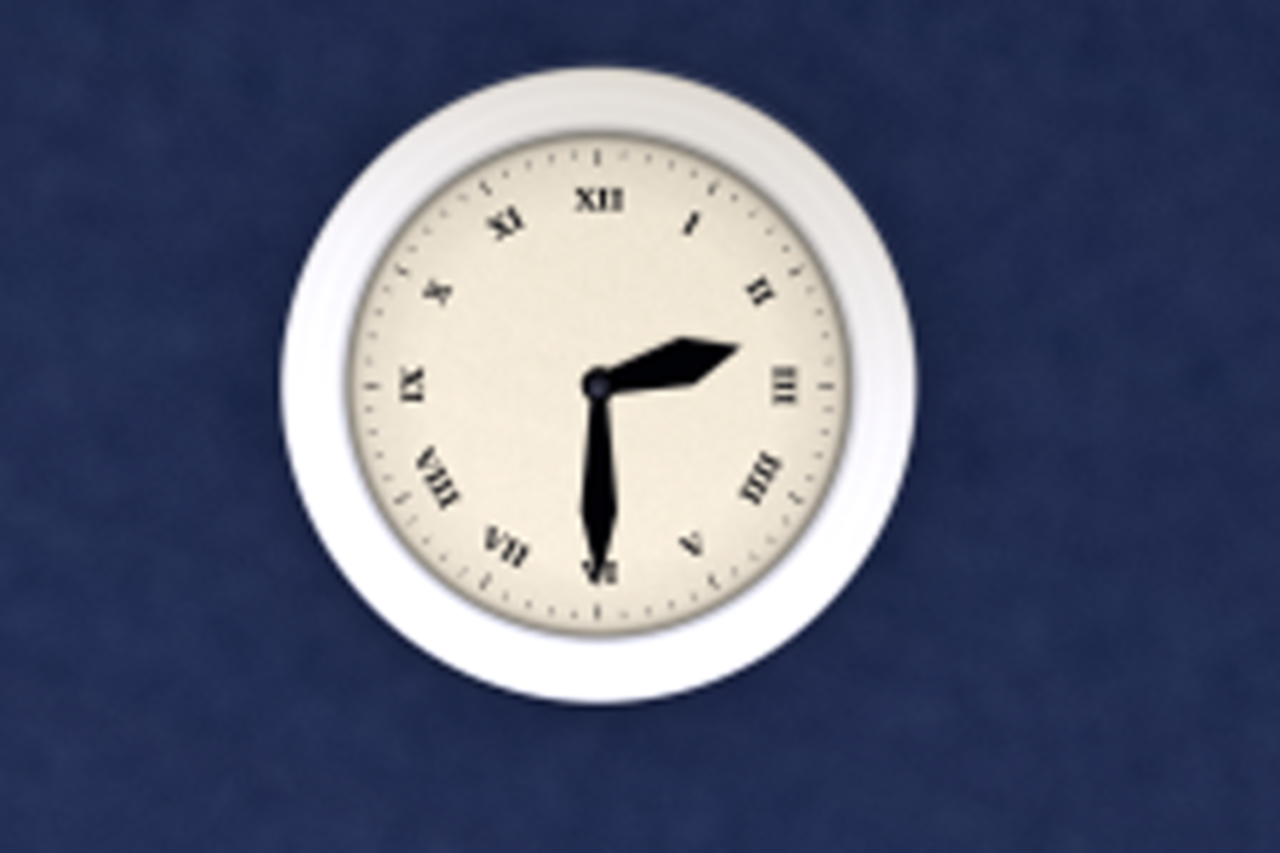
**2:30**
